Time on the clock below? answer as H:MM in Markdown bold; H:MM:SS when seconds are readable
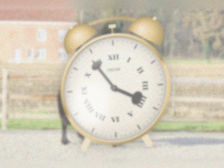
**3:54**
